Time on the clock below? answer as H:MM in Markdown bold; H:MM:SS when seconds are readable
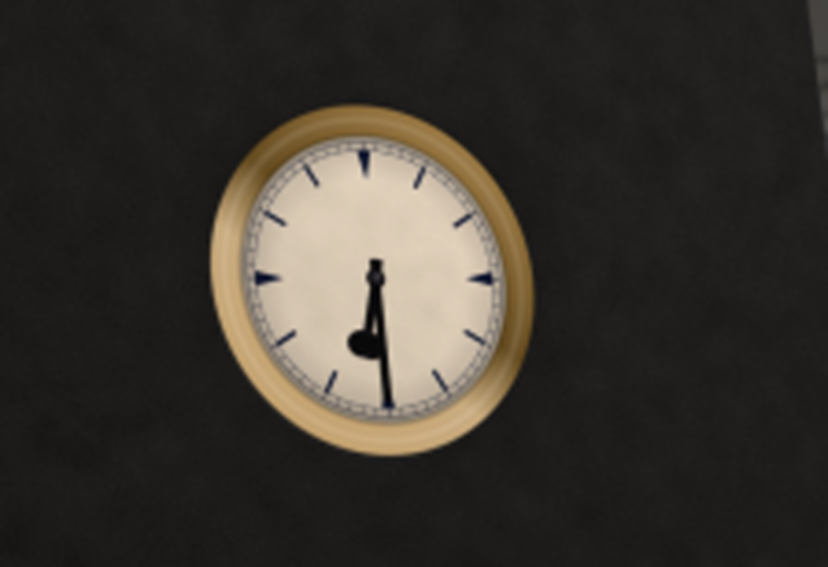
**6:30**
